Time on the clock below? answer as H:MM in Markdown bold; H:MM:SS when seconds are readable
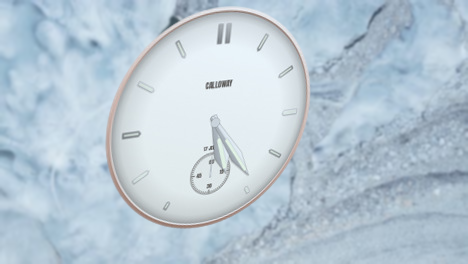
**5:24**
